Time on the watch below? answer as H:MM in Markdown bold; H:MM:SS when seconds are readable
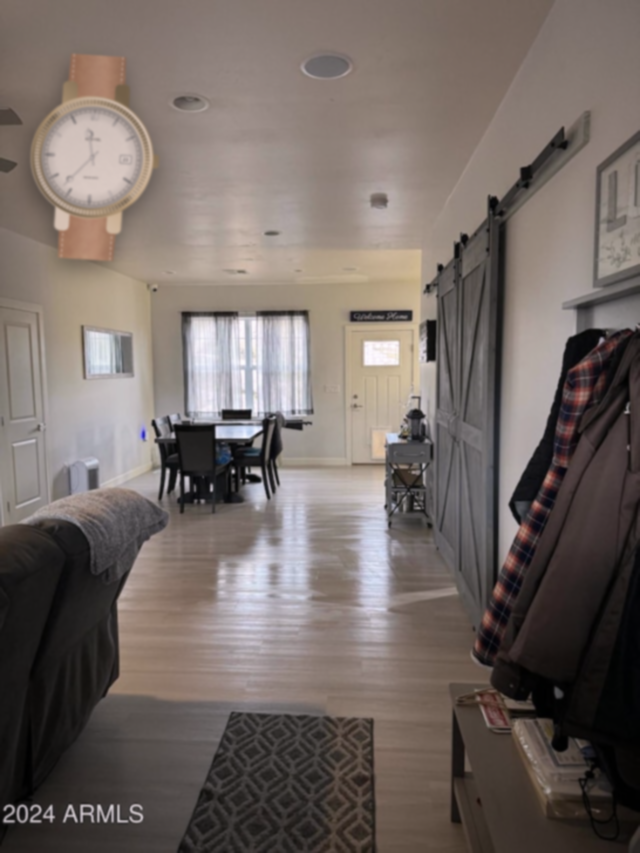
**11:37**
